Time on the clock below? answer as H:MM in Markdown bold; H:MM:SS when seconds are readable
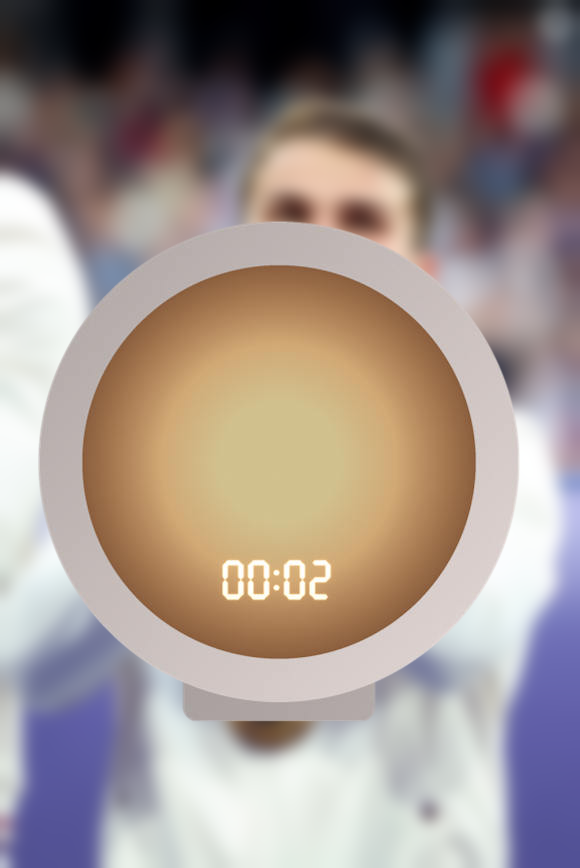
**0:02**
